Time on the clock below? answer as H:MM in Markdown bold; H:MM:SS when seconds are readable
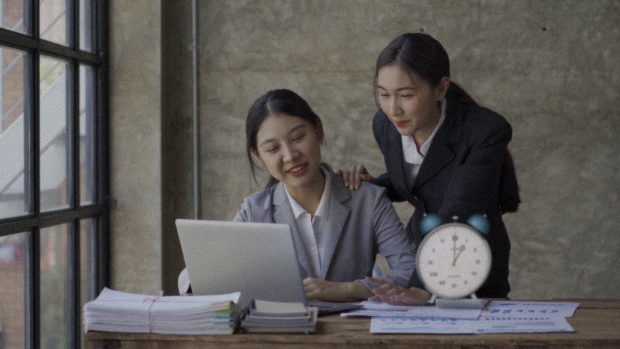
**1:00**
